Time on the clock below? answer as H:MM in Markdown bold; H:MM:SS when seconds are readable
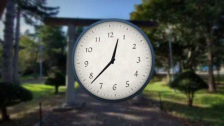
**12:38**
